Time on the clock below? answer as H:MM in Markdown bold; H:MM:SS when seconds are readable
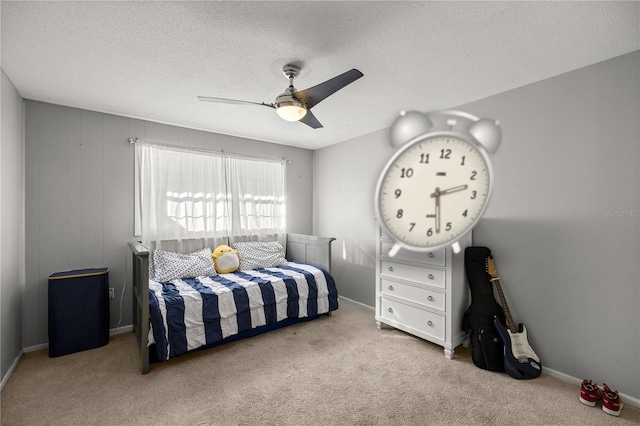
**2:28**
